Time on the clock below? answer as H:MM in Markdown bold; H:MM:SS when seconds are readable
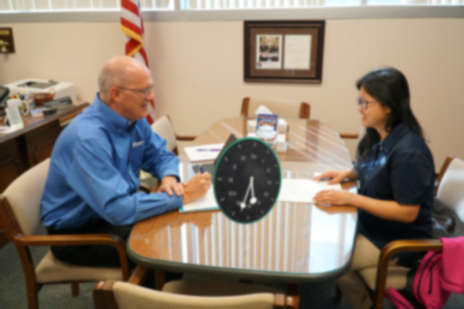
**5:33**
